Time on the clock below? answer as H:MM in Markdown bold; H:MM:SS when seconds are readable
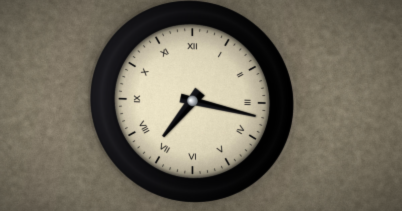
**7:17**
